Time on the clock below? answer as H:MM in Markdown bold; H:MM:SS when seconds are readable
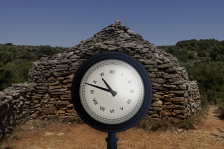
**10:48**
